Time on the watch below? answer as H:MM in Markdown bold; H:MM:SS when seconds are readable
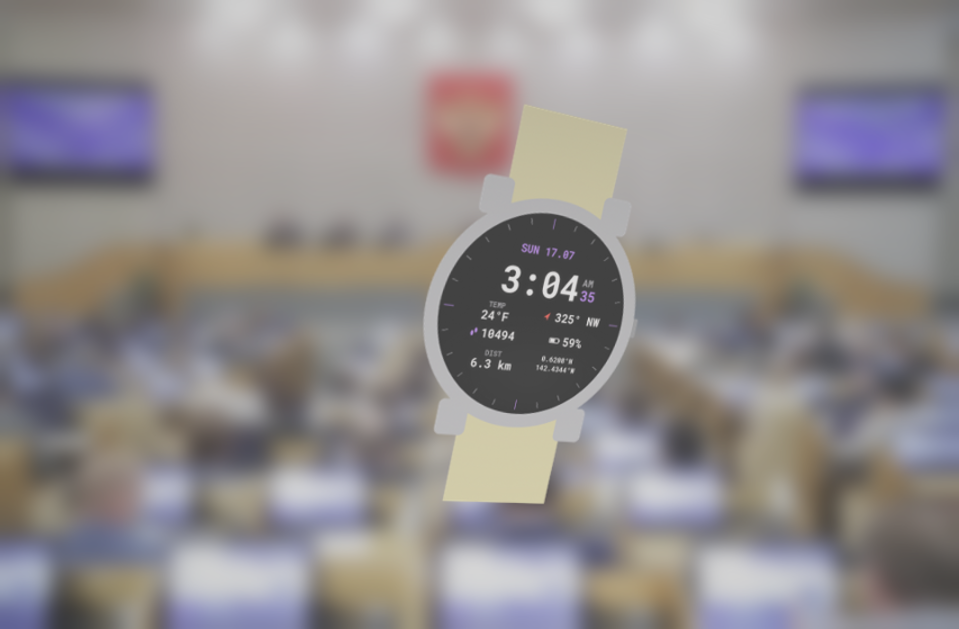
**3:04:35**
